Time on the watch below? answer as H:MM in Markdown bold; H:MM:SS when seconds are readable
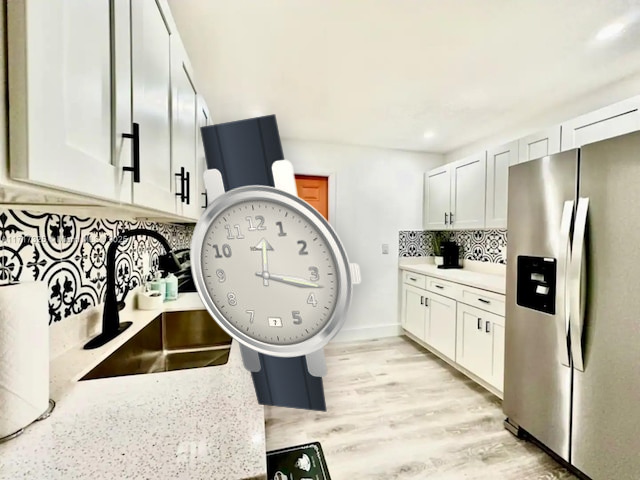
**12:17**
